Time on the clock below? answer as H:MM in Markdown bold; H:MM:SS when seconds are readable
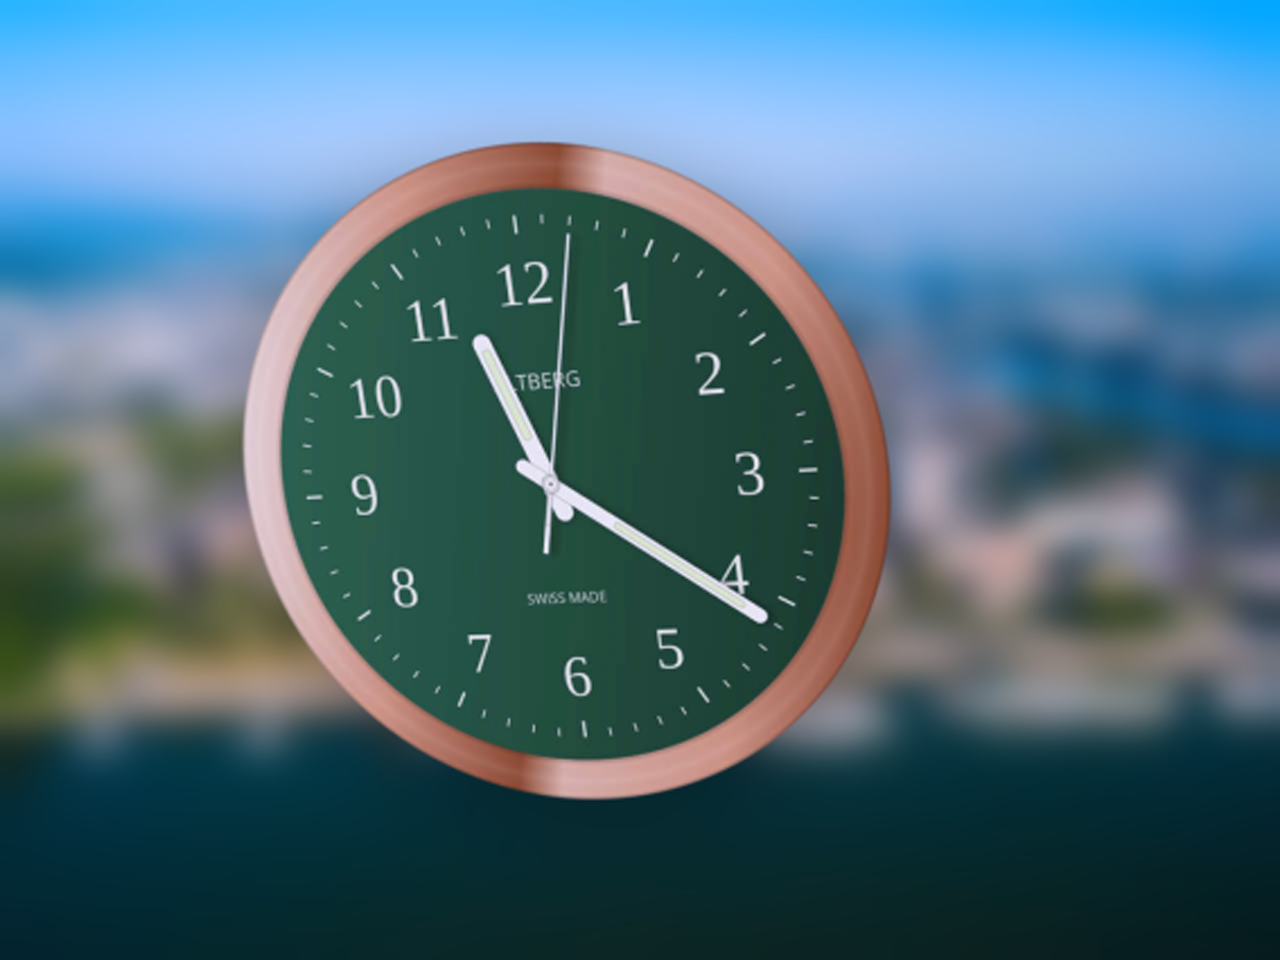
**11:21:02**
